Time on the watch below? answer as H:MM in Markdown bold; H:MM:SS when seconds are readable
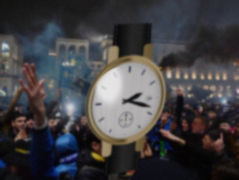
**2:18**
